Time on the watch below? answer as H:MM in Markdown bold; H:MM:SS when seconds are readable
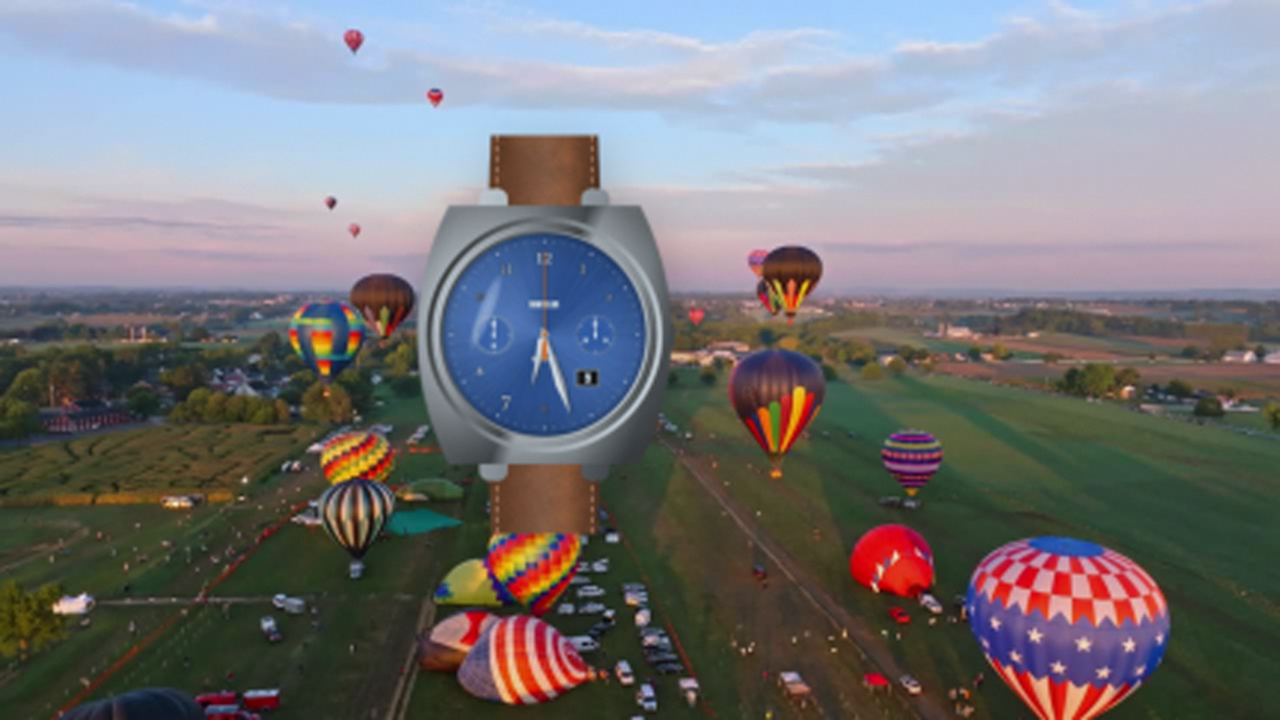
**6:27**
